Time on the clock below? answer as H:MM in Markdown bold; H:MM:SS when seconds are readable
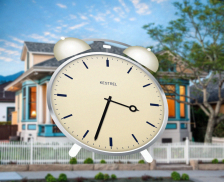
**3:33**
